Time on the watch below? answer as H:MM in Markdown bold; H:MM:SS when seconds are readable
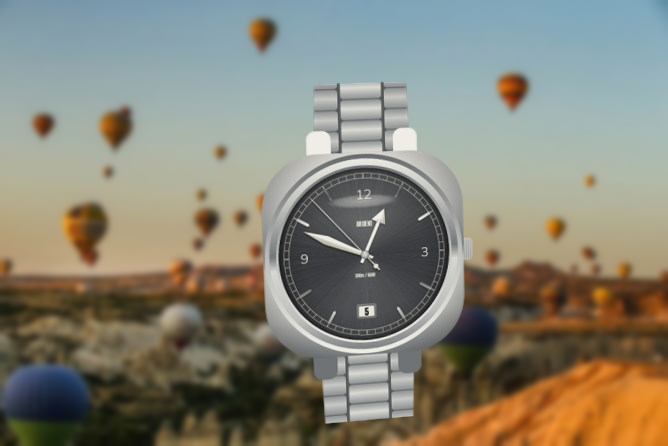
**12:48:53**
